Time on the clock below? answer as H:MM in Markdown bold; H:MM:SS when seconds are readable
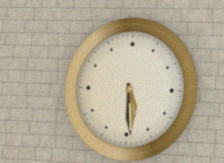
**5:29**
